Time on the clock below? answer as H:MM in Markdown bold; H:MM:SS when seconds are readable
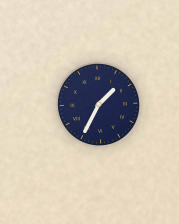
**1:35**
